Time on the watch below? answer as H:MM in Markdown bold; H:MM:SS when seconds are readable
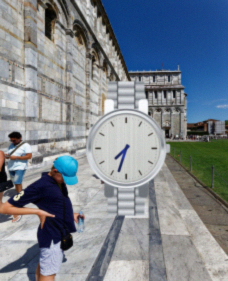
**7:33**
